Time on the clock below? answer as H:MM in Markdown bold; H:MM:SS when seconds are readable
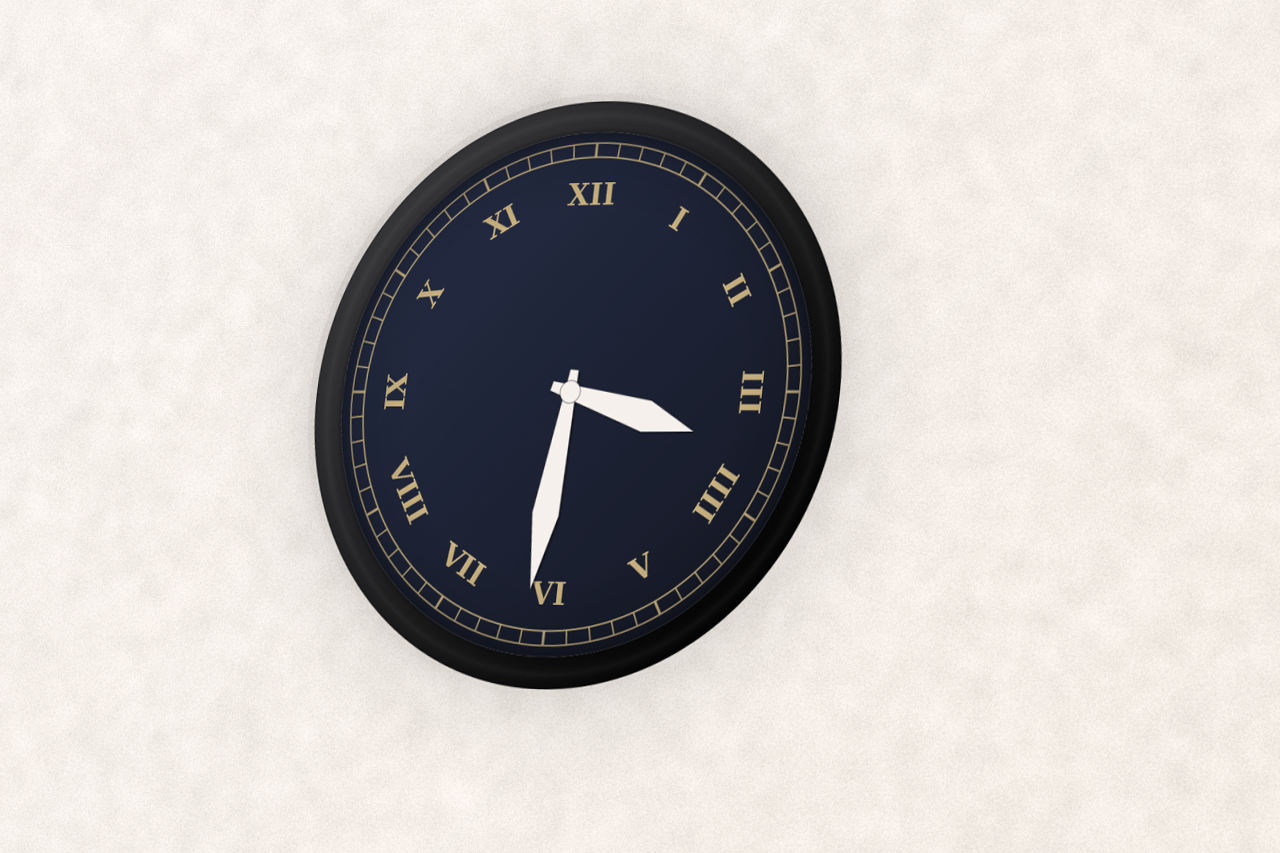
**3:31**
